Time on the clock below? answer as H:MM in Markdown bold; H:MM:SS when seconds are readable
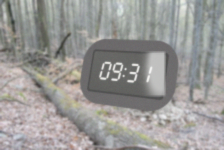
**9:31**
